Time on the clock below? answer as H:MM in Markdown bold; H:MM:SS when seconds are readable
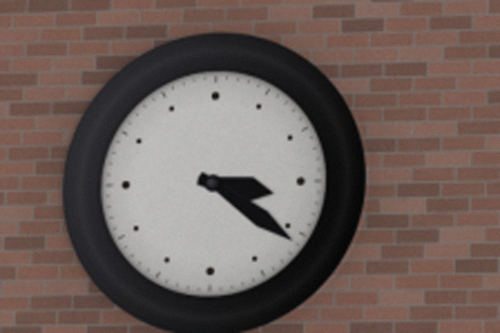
**3:21**
